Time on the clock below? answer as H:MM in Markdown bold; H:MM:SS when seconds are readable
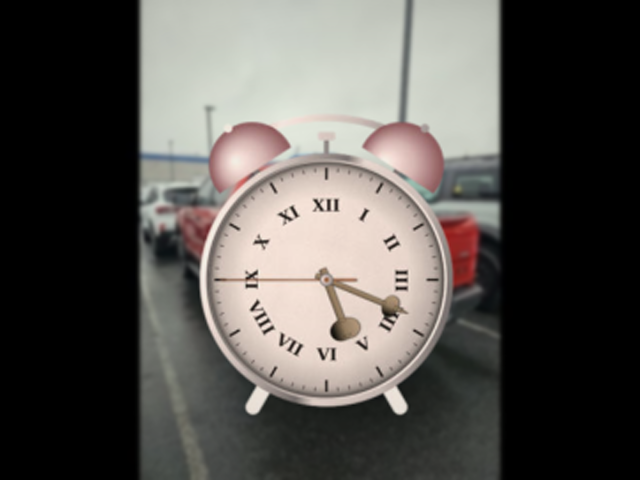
**5:18:45**
